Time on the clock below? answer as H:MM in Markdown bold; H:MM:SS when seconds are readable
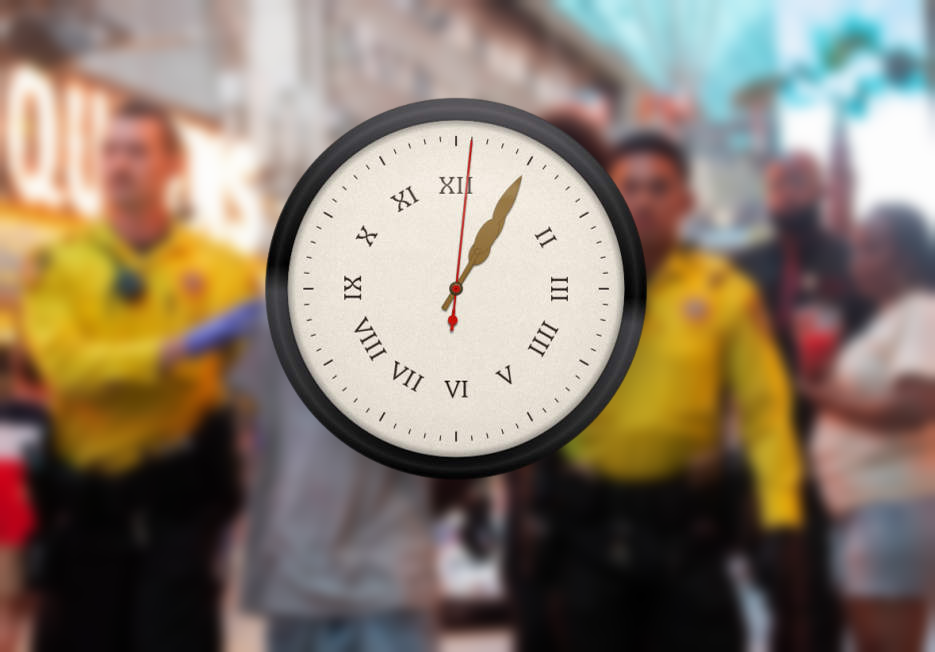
**1:05:01**
